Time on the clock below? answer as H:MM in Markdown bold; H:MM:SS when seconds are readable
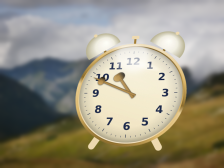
**10:49**
